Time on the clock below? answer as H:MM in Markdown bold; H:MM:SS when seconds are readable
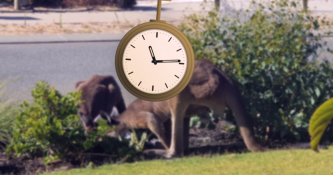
**11:14**
